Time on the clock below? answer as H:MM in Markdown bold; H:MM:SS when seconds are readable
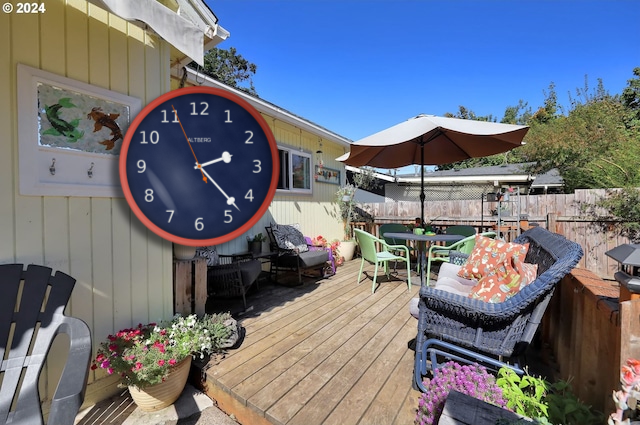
**2:22:56**
